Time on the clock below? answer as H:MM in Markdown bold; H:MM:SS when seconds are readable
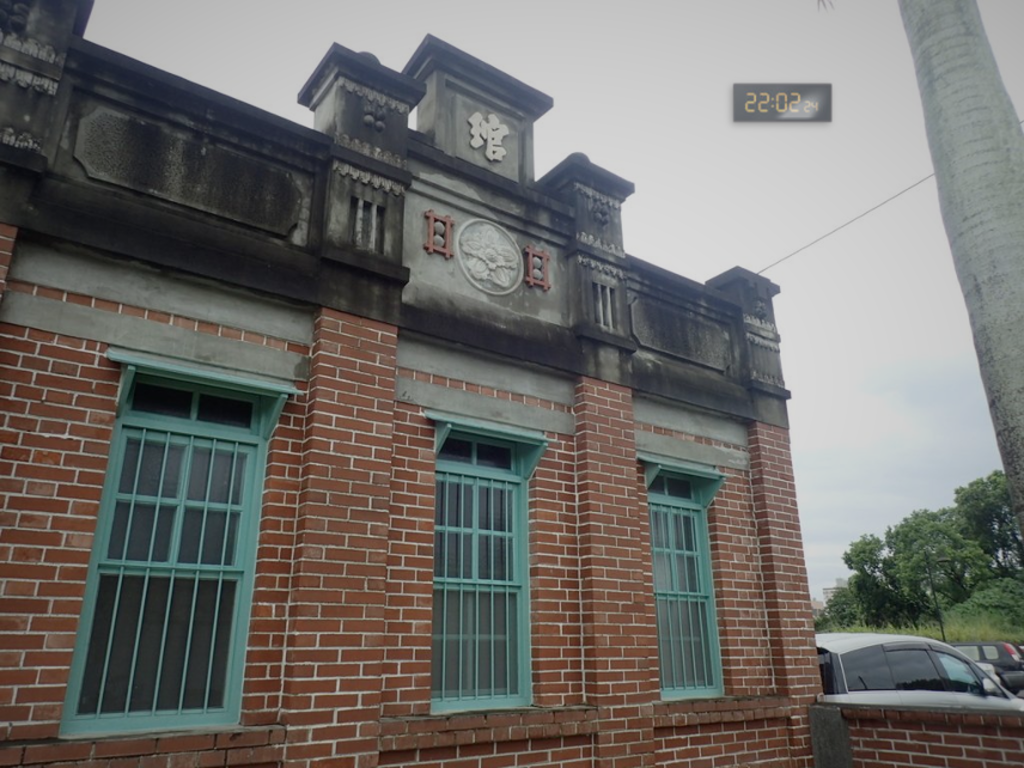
**22:02:24**
